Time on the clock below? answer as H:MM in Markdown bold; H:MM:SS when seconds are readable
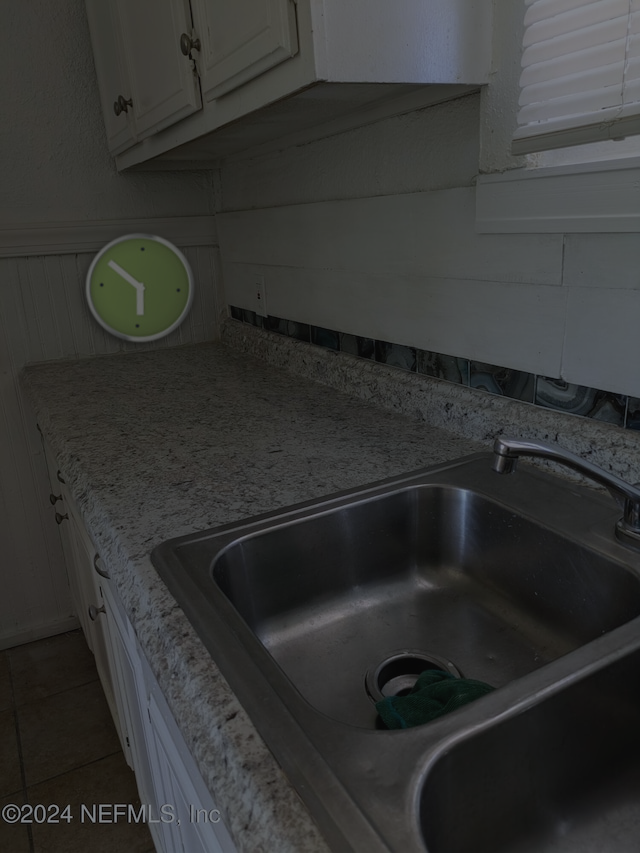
**5:51**
